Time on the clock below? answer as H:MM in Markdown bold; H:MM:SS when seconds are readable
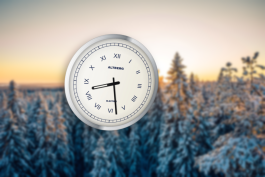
**8:28**
